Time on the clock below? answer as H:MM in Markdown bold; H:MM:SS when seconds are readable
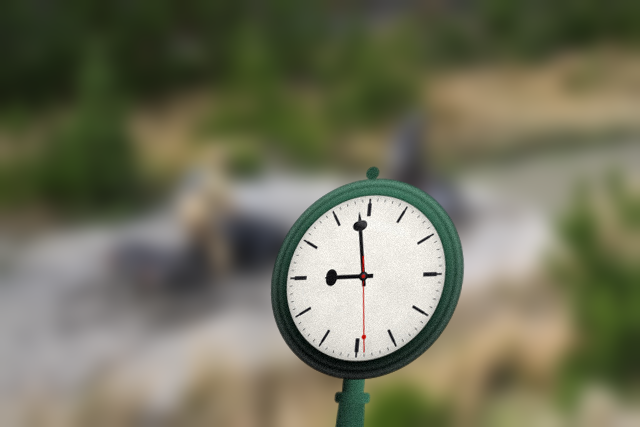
**8:58:29**
